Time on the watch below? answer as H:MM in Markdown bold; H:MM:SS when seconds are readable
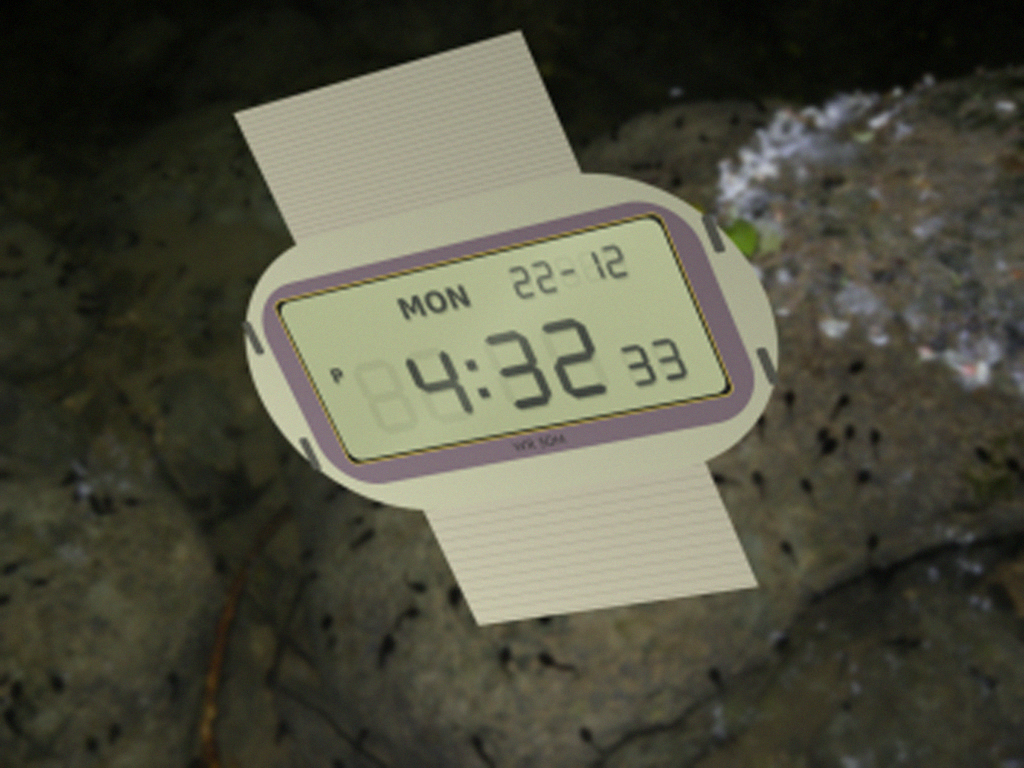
**4:32:33**
